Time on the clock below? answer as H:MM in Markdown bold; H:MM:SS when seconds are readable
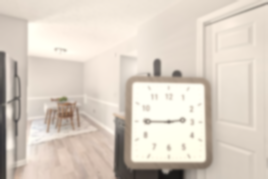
**2:45**
